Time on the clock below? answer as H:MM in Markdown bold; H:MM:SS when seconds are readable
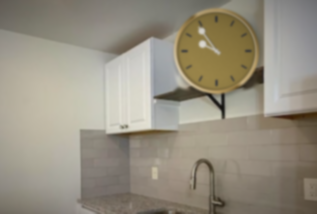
**9:54**
